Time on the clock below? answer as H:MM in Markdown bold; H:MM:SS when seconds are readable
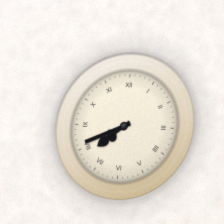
**7:41**
